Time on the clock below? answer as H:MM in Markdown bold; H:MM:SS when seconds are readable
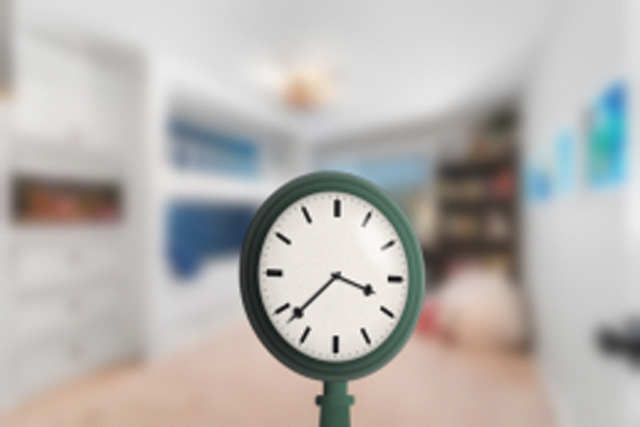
**3:38**
